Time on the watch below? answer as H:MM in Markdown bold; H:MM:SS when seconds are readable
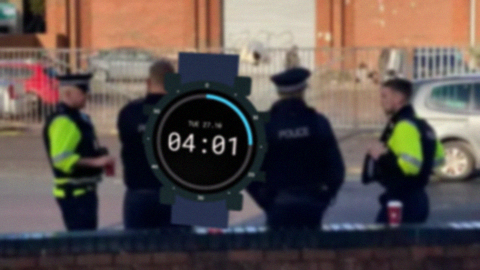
**4:01**
